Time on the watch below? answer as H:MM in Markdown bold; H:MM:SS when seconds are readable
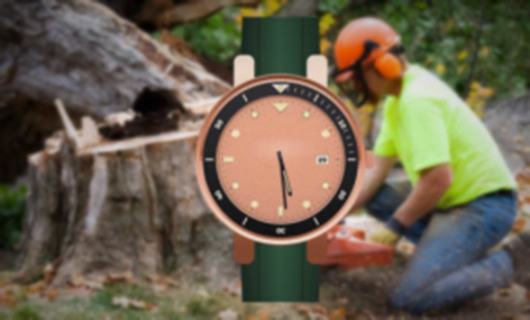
**5:29**
